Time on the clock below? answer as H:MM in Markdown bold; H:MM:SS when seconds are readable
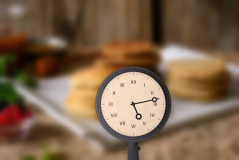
**5:13**
